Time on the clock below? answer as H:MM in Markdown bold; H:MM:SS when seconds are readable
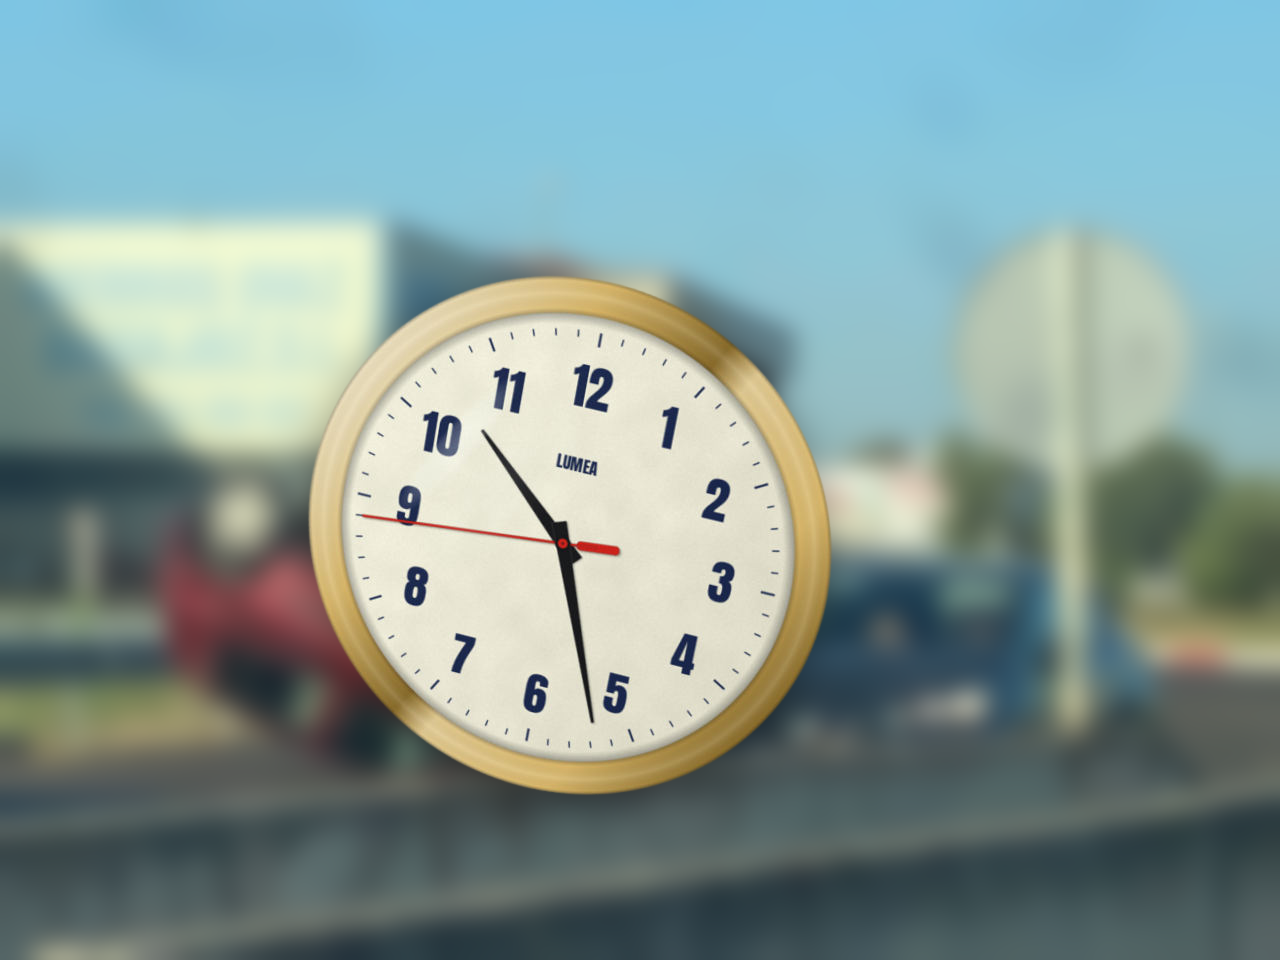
**10:26:44**
